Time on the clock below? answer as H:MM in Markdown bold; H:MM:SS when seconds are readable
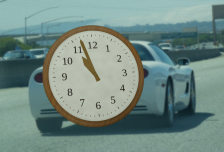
**10:57**
